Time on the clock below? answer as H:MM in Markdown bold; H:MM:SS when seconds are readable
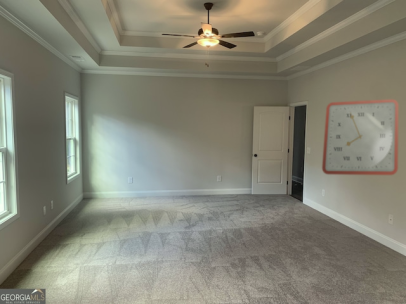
**7:56**
